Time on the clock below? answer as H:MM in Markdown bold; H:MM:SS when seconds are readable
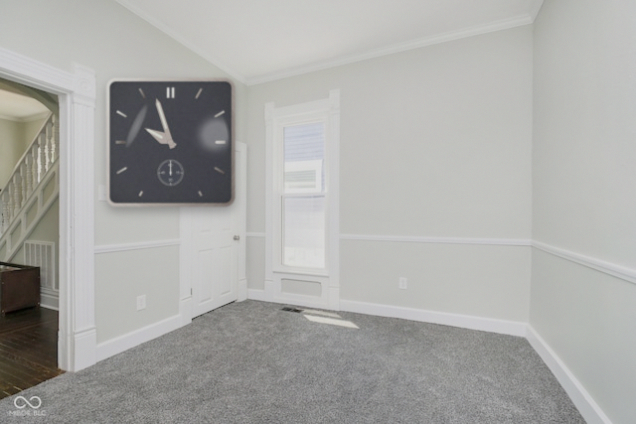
**9:57**
